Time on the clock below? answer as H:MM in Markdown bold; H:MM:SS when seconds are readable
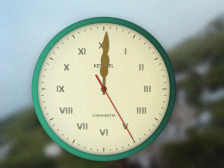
**12:00:25**
